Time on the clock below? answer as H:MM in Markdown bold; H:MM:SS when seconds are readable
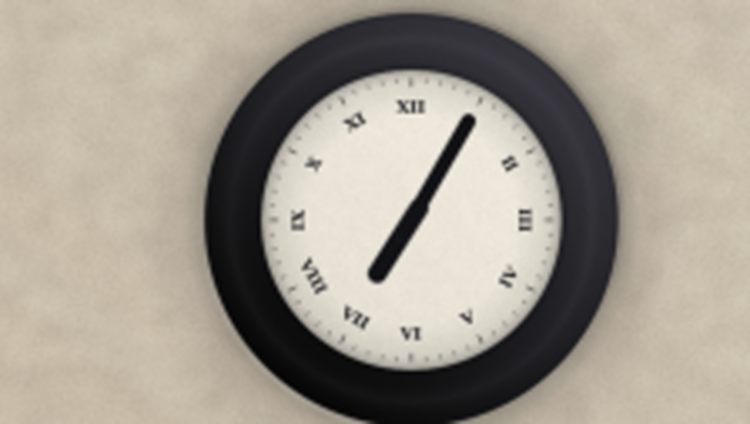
**7:05**
